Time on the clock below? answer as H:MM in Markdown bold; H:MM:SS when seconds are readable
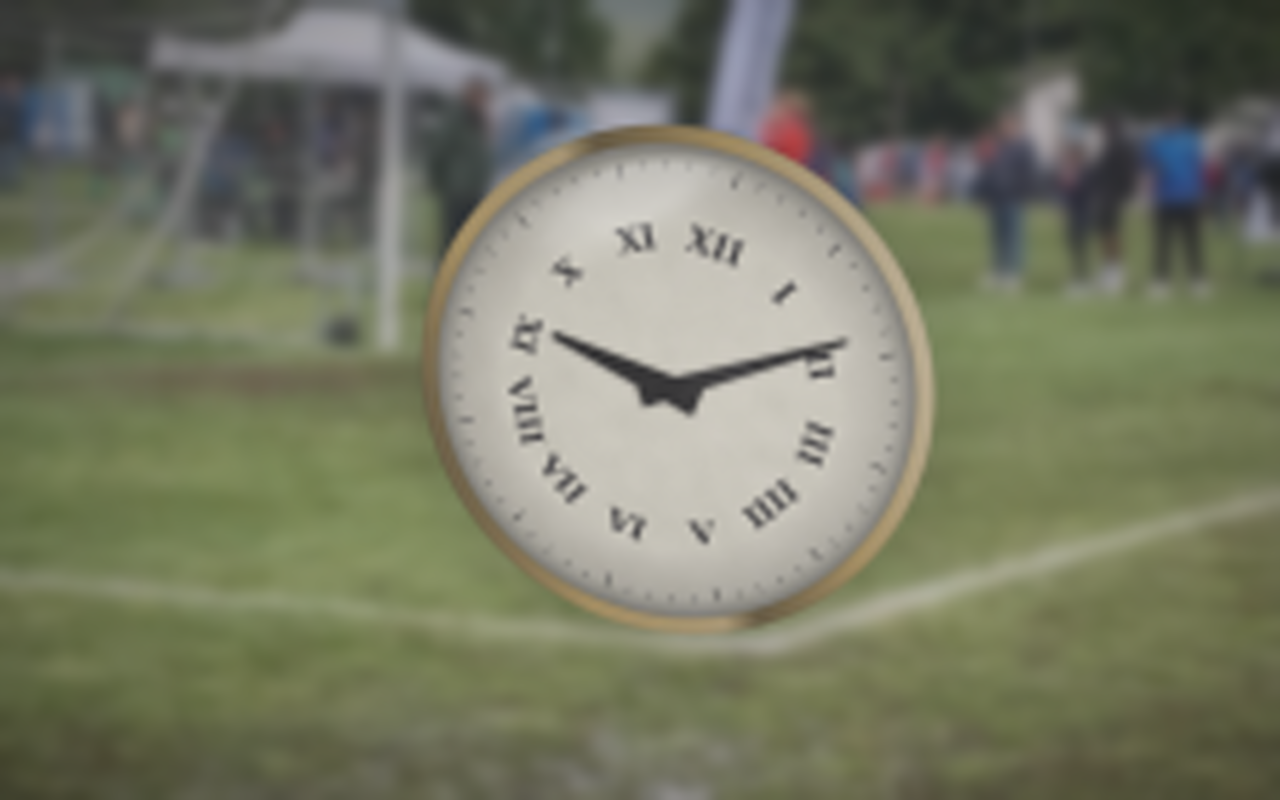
**9:09**
